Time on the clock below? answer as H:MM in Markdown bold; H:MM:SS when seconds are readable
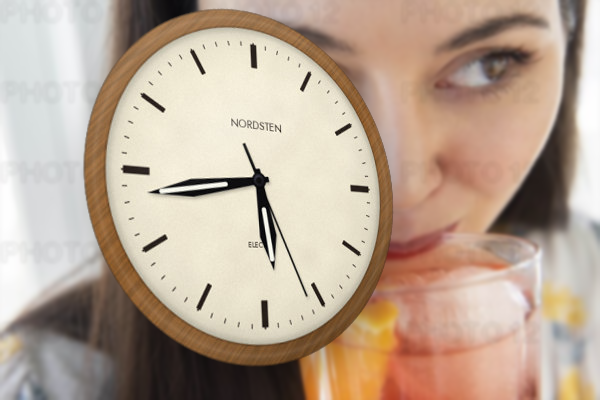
**5:43:26**
